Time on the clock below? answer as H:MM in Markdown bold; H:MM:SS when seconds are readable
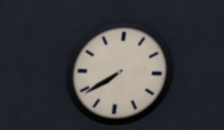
**7:39**
